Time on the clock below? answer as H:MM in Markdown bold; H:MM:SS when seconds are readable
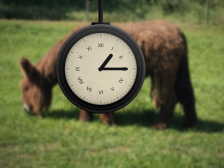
**1:15**
